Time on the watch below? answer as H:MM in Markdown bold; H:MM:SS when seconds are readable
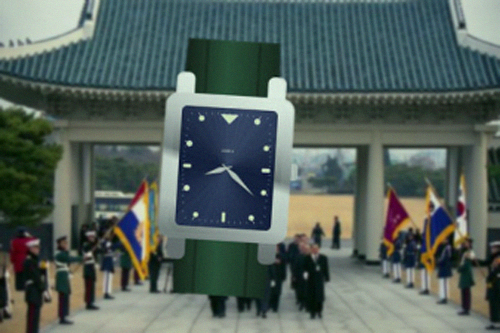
**8:22**
